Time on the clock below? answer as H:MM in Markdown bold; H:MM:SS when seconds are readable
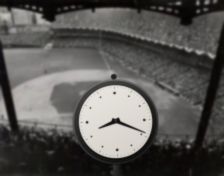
**8:19**
